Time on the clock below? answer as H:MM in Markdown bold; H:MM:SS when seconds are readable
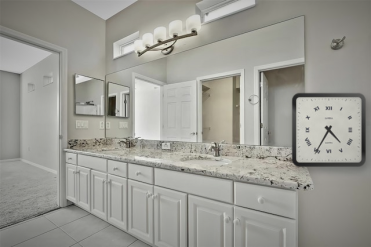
**4:35**
